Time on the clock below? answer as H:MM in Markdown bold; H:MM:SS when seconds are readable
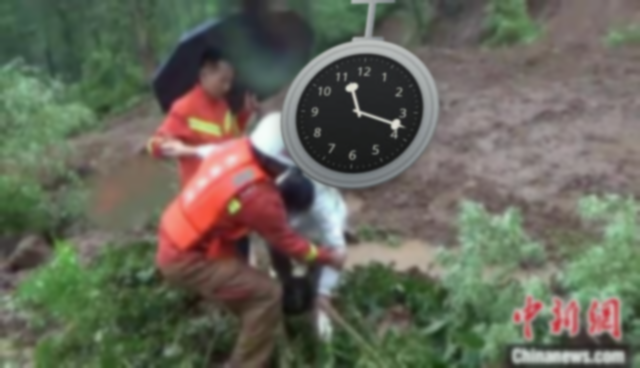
**11:18**
